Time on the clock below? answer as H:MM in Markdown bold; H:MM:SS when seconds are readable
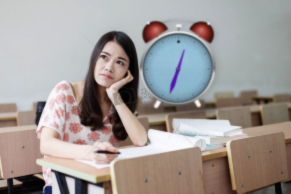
**12:33**
